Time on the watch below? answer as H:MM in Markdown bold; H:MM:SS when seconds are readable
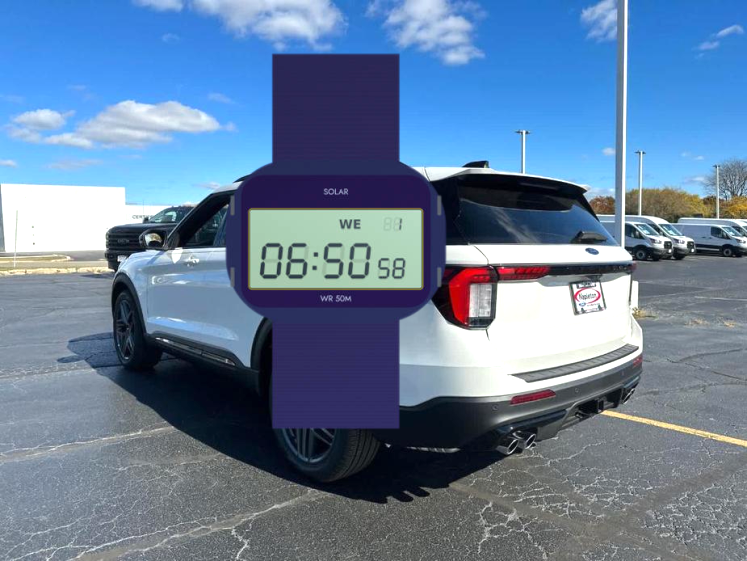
**6:50:58**
